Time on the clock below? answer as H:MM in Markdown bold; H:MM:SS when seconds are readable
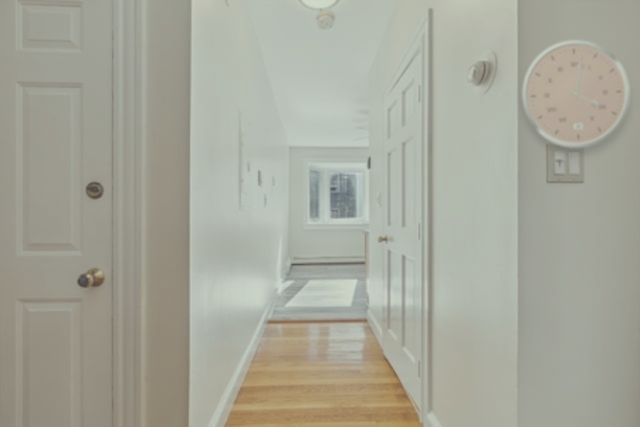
**4:02**
